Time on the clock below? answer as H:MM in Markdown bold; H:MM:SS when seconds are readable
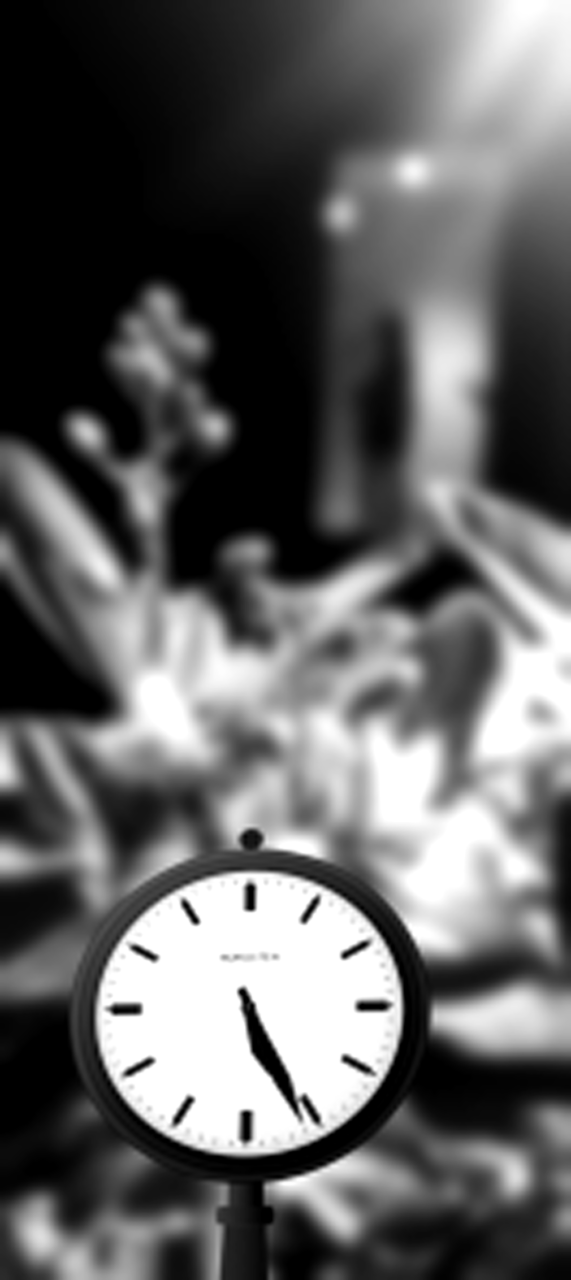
**5:26**
